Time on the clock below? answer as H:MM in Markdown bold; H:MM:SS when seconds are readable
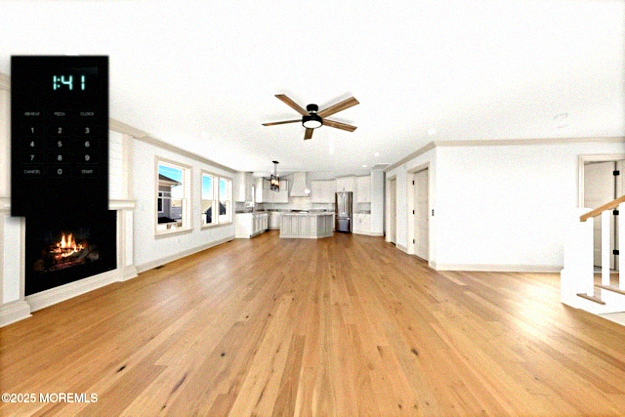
**1:41**
